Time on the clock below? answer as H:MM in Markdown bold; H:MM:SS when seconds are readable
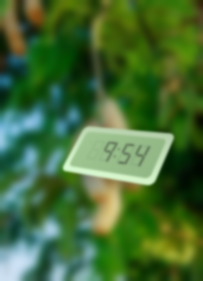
**9:54**
